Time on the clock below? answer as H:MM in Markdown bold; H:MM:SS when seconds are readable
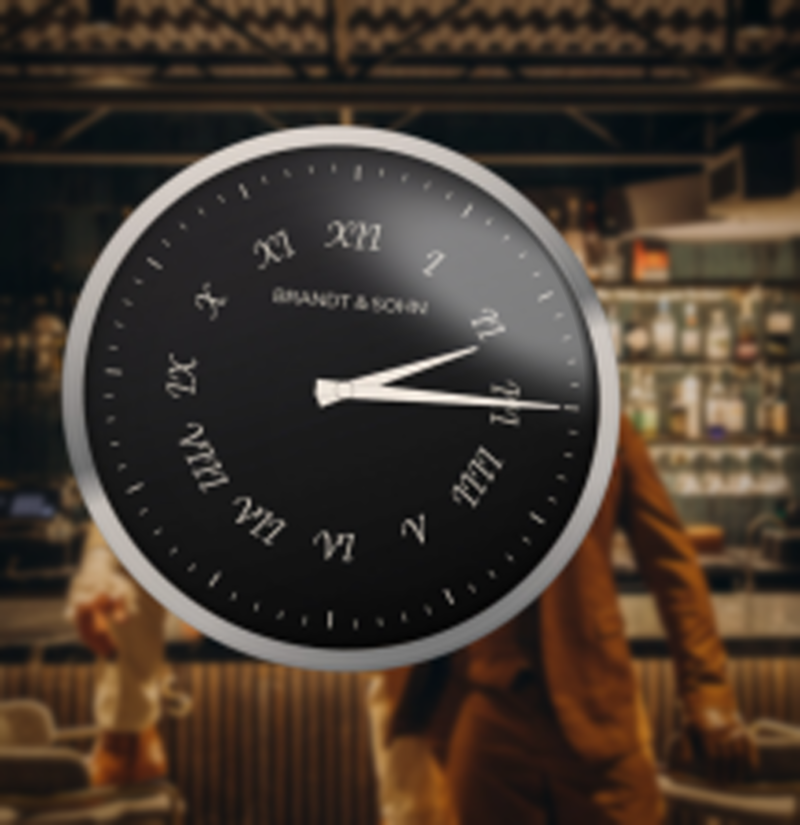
**2:15**
